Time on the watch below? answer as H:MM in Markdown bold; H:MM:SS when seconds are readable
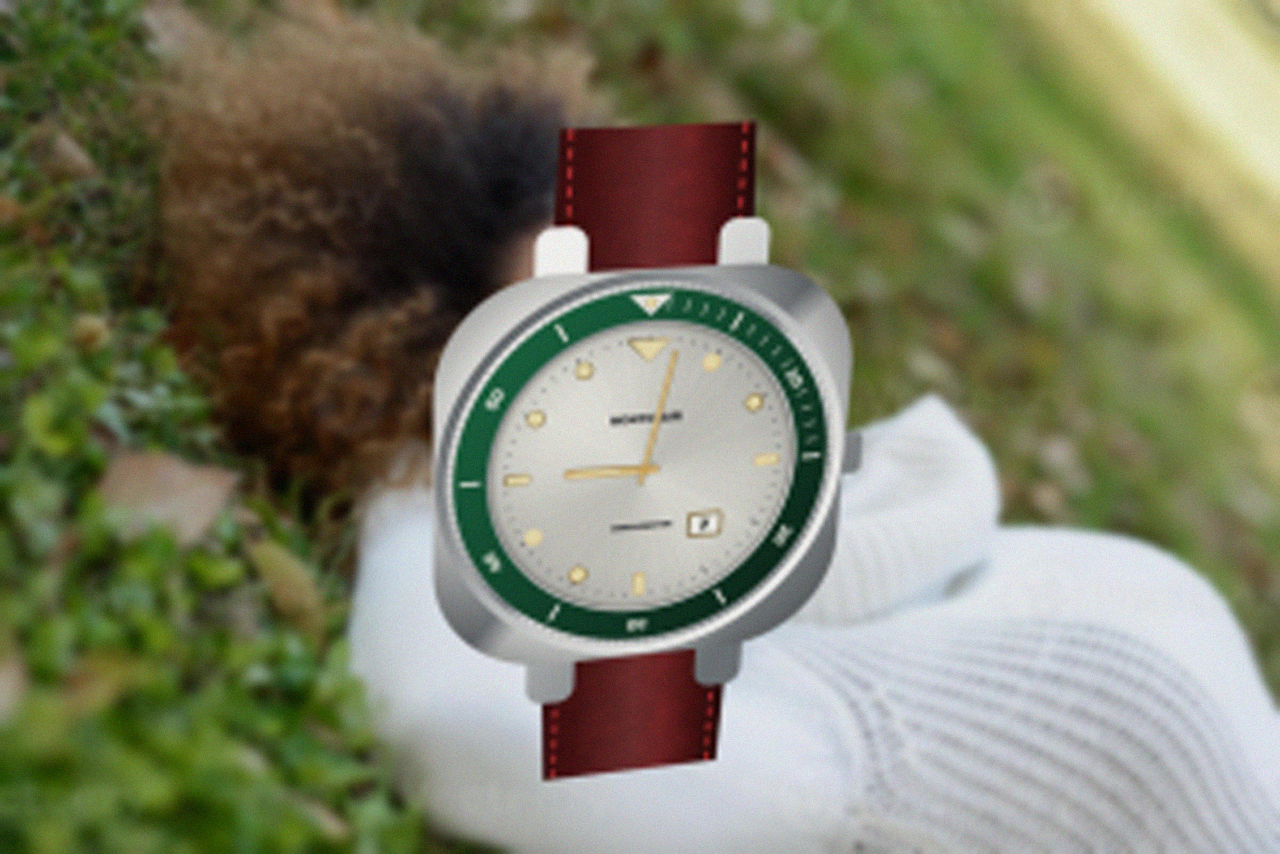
**9:02**
